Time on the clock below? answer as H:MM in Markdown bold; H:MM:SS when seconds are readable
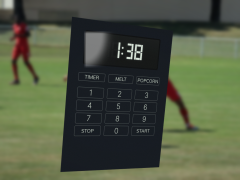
**1:38**
